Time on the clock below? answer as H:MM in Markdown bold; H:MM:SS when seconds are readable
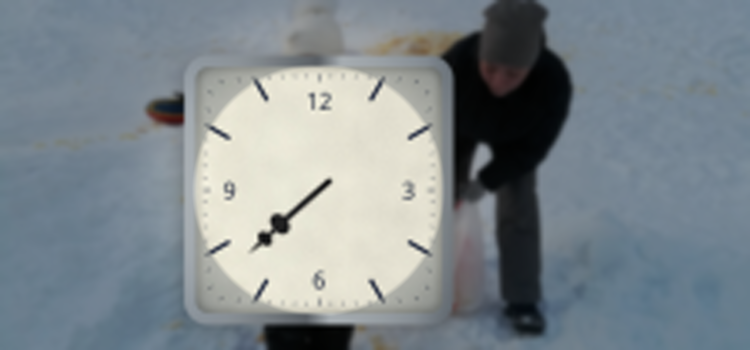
**7:38**
